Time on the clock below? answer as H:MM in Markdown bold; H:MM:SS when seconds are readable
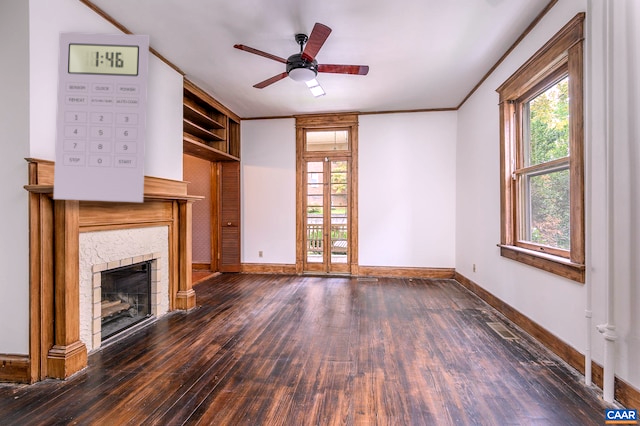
**1:46**
